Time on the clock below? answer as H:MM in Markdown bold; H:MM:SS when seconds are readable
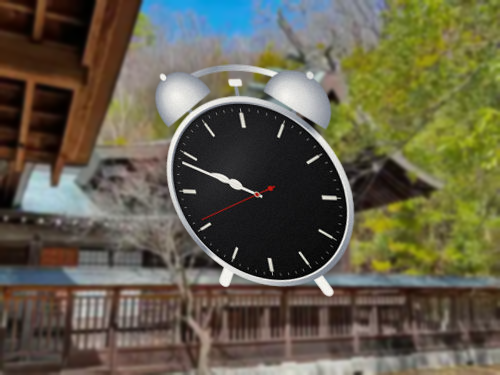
**9:48:41**
